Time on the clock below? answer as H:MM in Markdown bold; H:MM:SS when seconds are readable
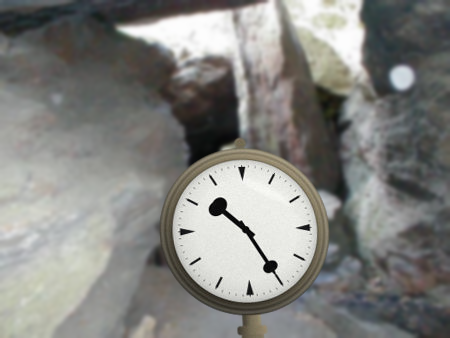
**10:25**
